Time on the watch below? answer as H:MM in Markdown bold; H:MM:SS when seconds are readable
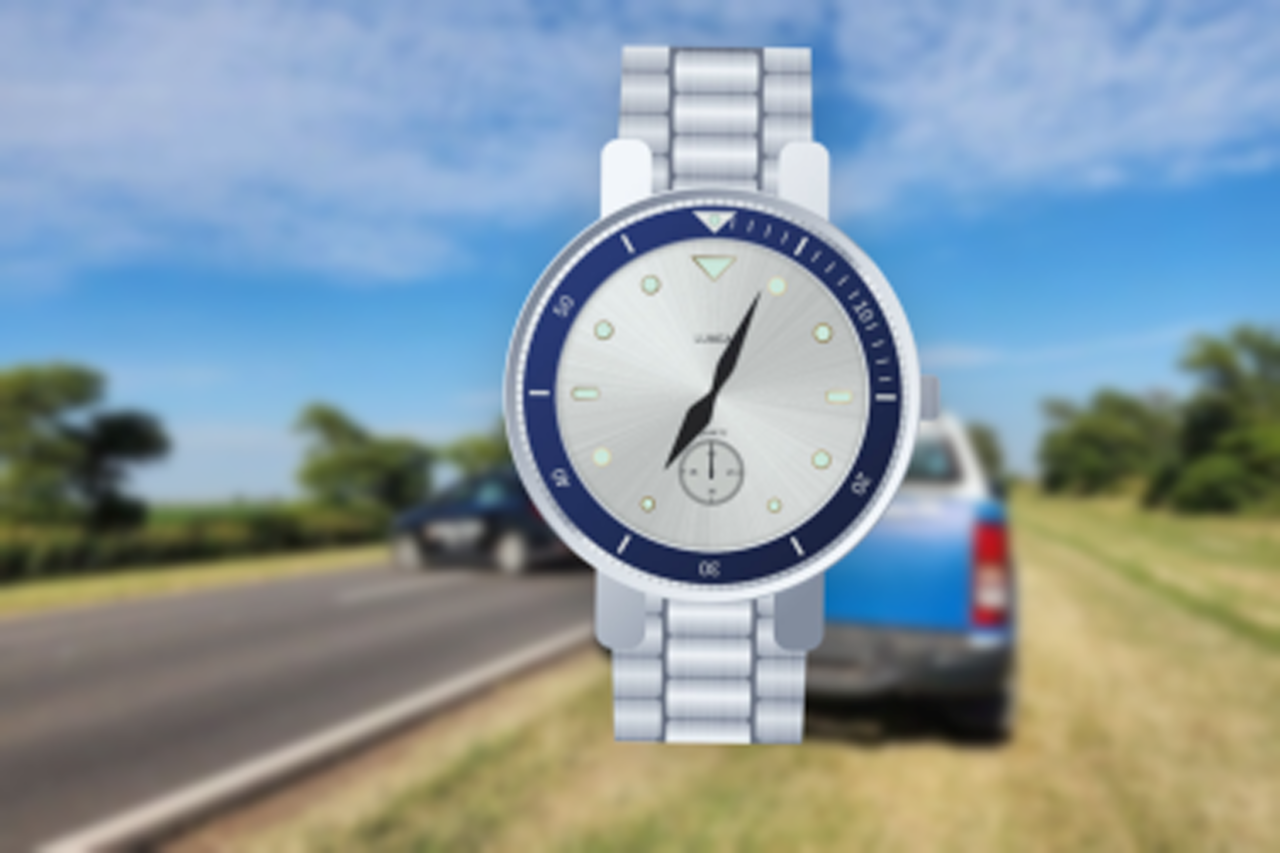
**7:04**
